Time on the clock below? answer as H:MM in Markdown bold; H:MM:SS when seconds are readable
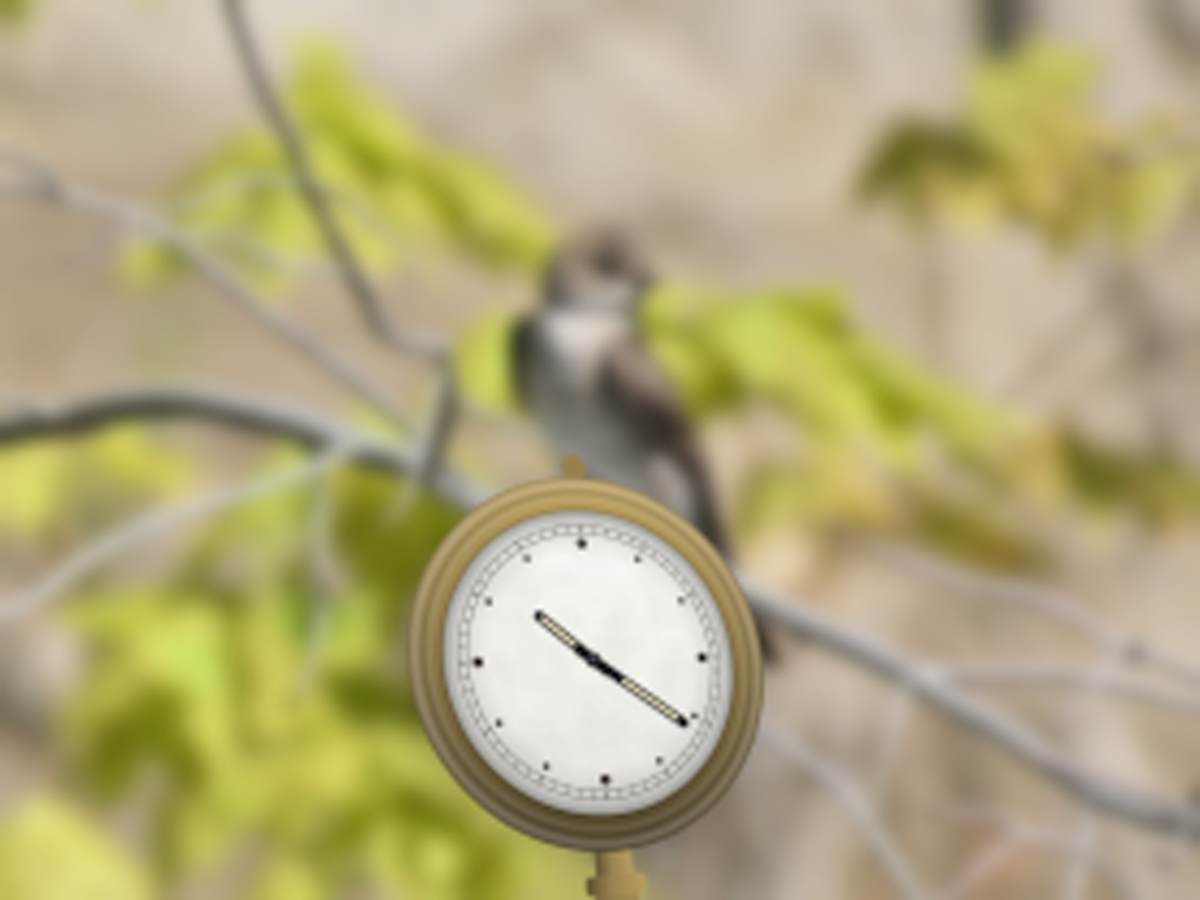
**10:21**
